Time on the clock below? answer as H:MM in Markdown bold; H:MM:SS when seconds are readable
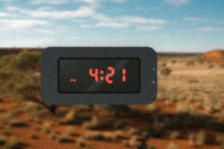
**4:21**
